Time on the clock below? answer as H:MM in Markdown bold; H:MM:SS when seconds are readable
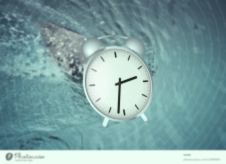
**2:32**
